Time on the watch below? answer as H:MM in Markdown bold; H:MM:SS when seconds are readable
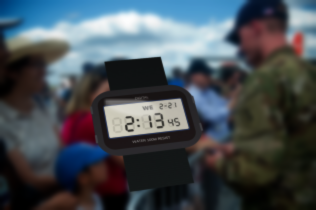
**2:13**
